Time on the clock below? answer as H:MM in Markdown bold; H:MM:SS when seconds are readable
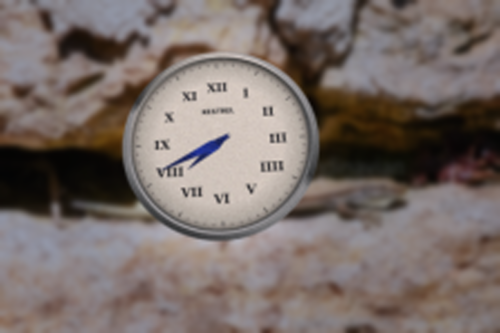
**7:41**
